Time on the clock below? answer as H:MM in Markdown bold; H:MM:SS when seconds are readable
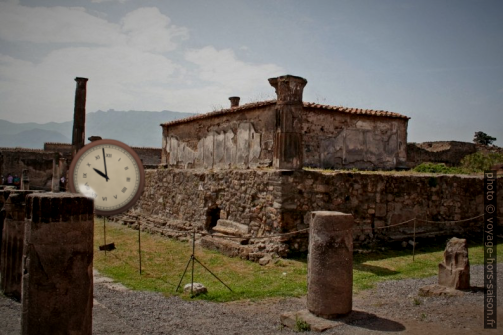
**9:58**
